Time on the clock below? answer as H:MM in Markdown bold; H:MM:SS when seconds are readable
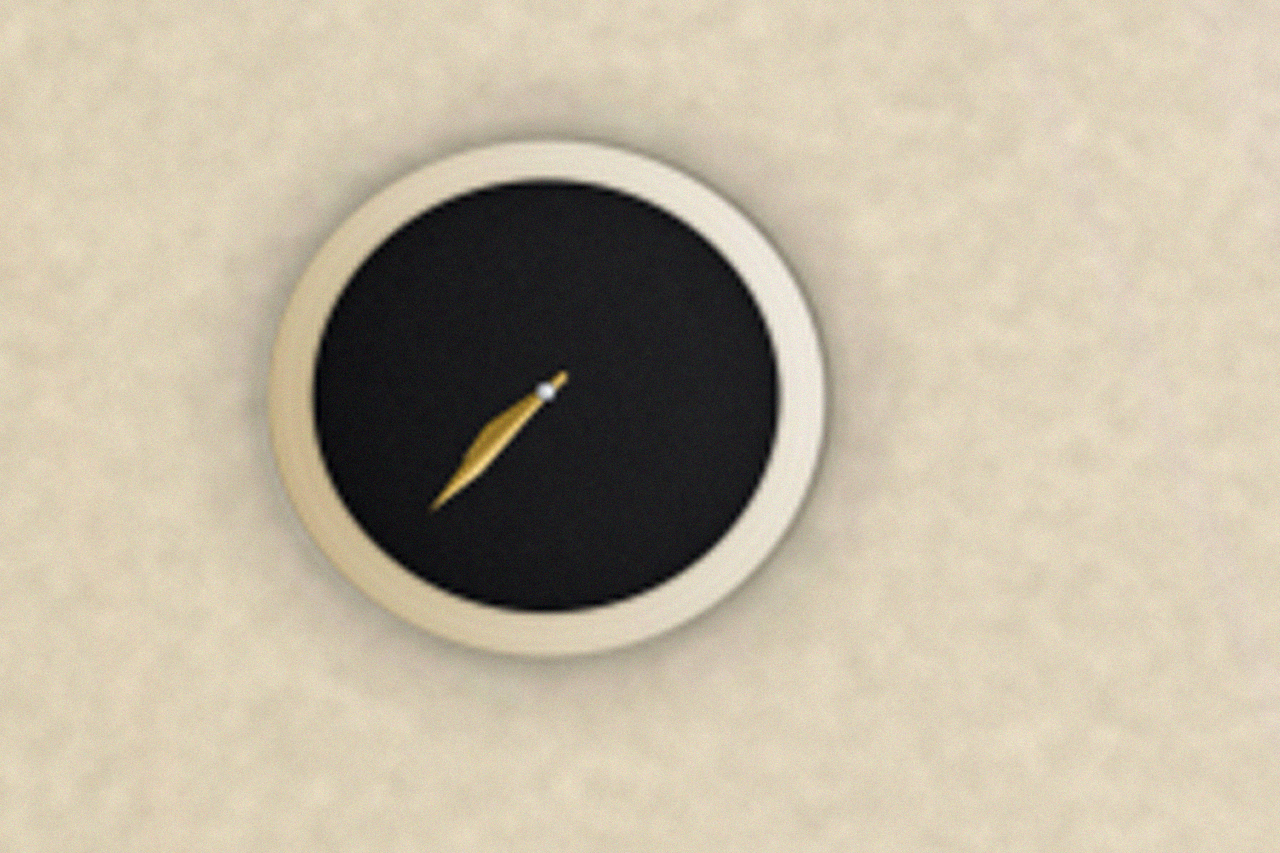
**7:37**
